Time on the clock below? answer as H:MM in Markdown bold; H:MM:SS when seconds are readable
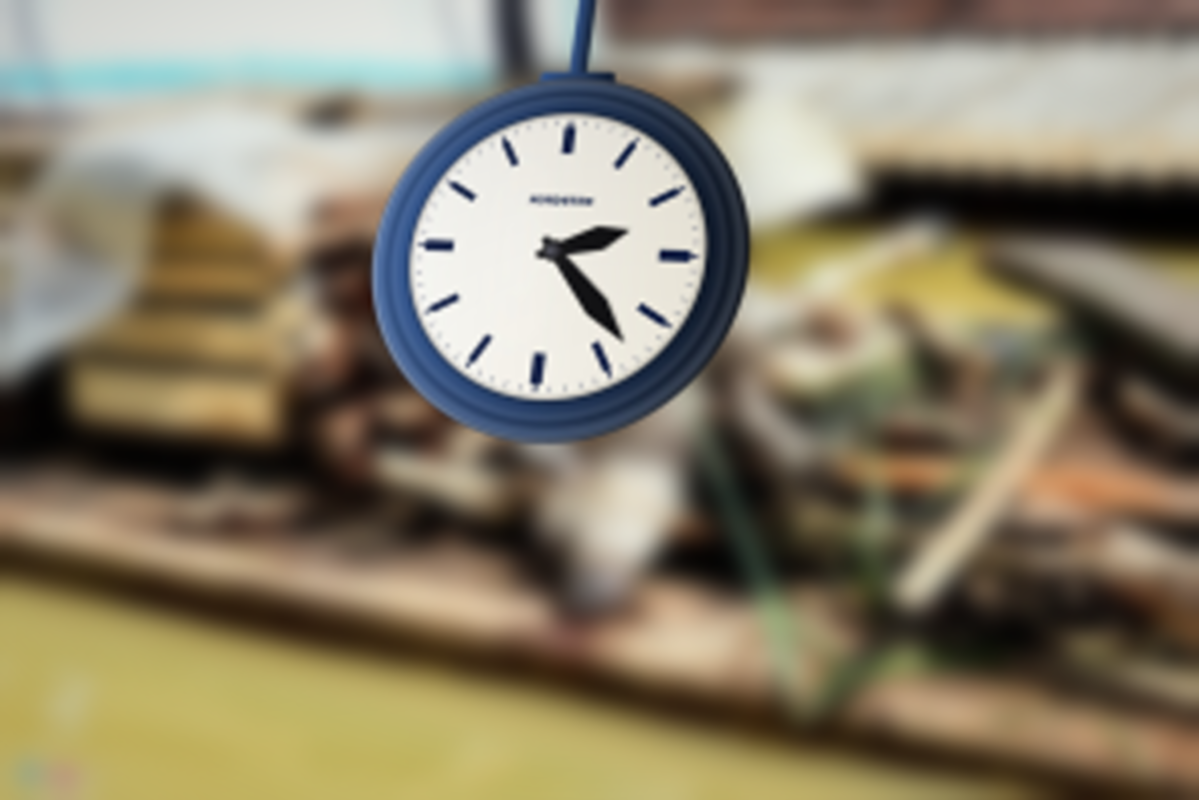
**2:23**
